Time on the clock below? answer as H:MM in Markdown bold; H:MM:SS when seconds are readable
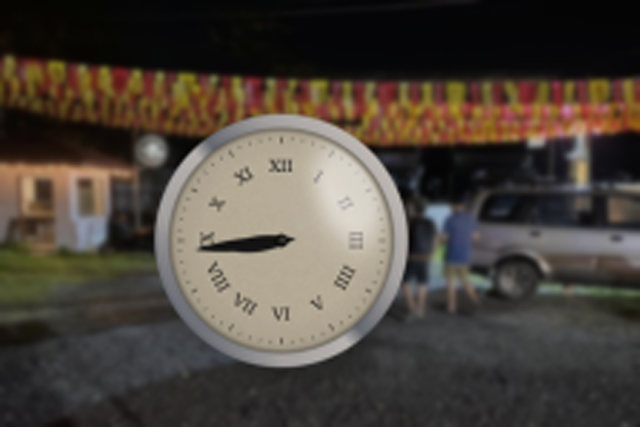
**8:44**
